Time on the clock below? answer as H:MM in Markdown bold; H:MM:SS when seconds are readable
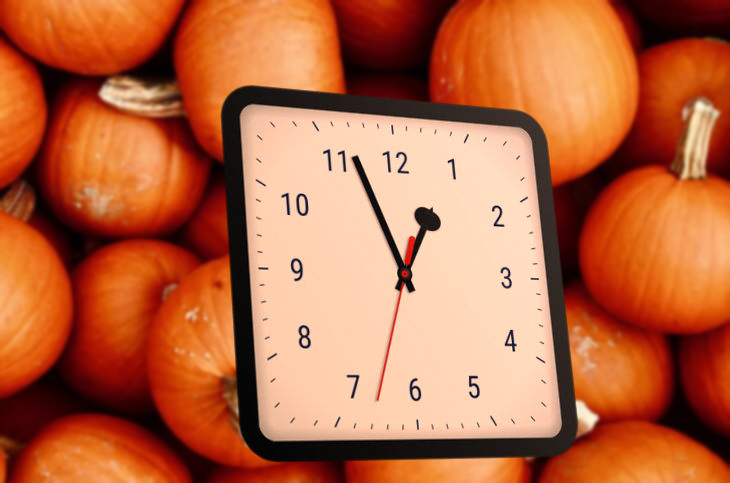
**12:56:33**
